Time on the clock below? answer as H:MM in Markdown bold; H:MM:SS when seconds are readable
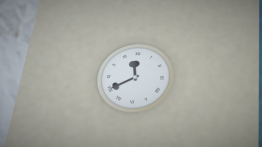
**11:40**
